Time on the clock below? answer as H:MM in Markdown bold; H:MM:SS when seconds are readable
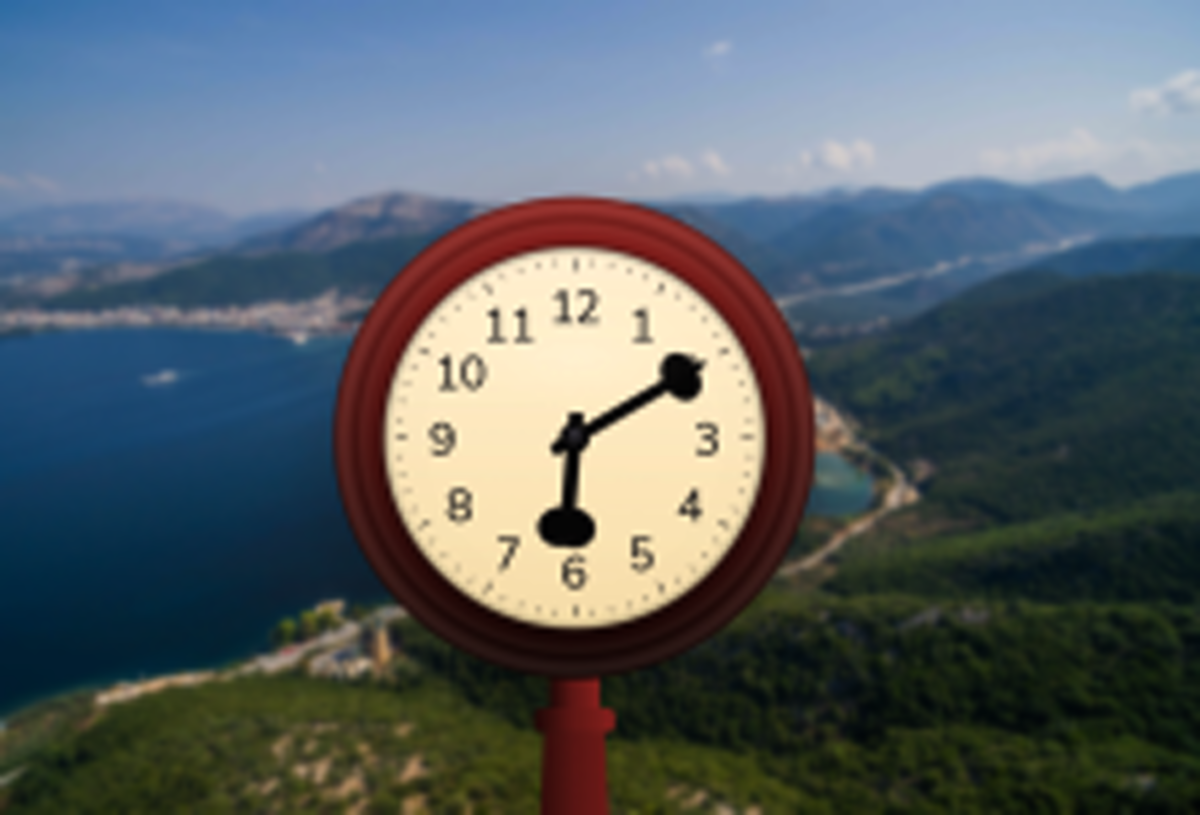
**6:10**
